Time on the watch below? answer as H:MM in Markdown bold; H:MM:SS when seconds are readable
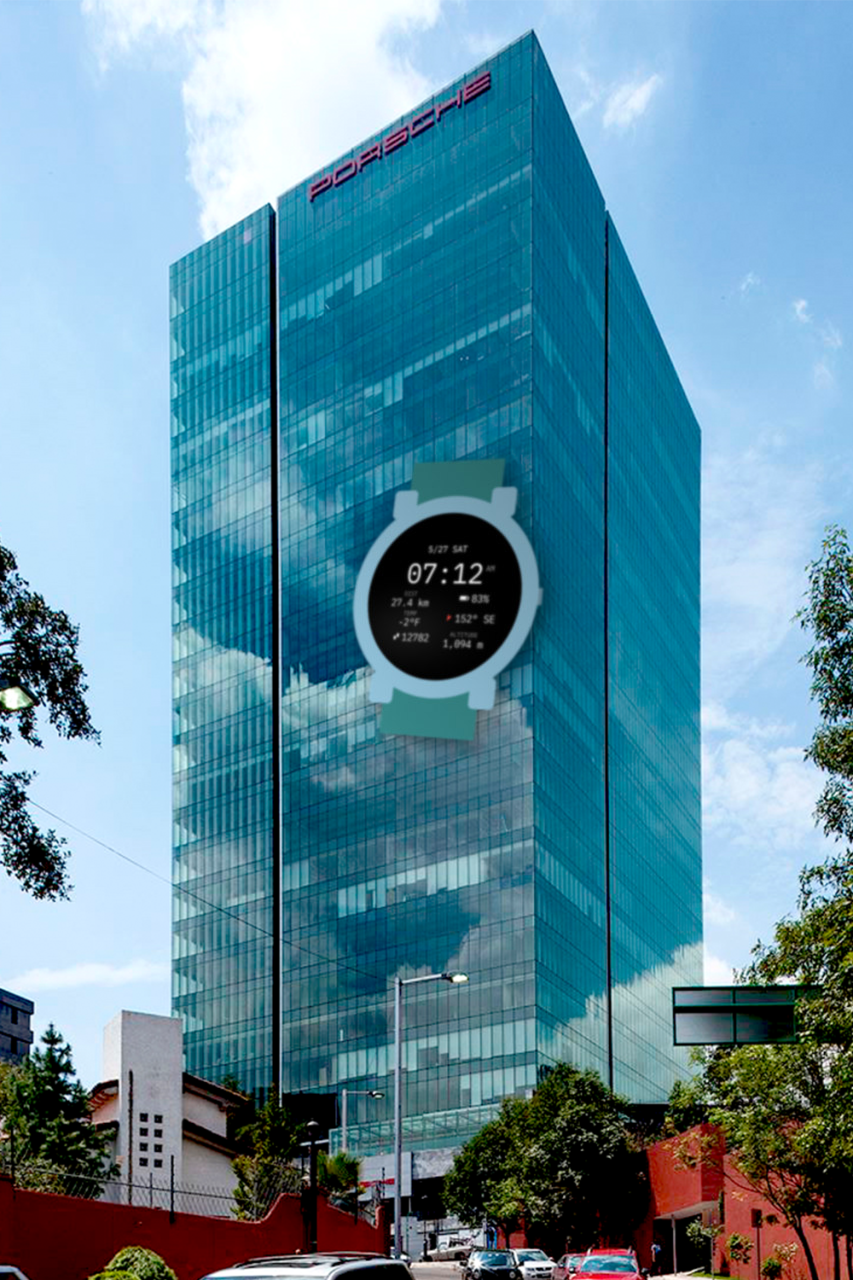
**7:12**
